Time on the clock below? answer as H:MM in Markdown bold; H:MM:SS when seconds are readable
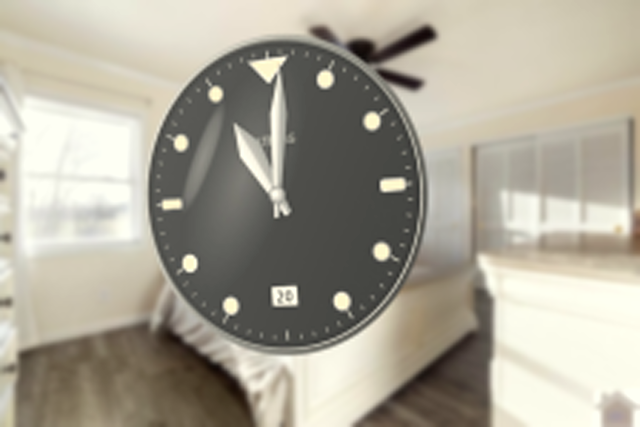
**11:01**
